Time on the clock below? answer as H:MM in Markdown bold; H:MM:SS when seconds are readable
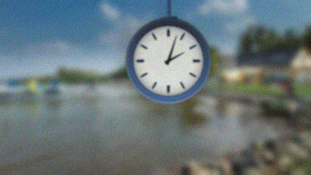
**2:03**
